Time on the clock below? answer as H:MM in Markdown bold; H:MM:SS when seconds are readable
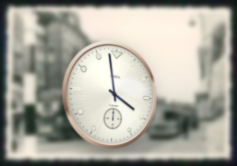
**3:58**
